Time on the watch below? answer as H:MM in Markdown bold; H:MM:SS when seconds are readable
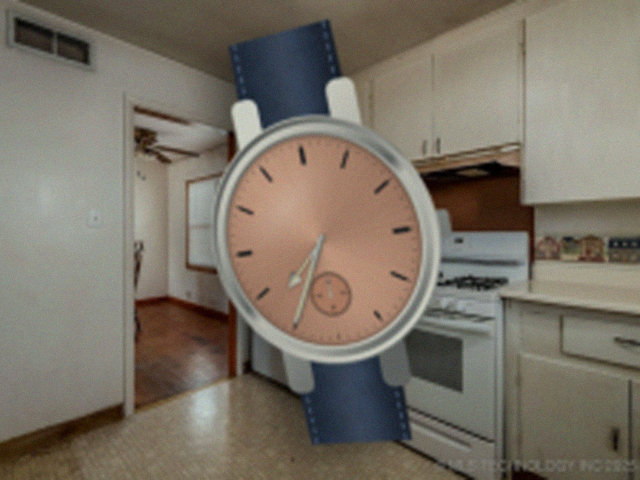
**7:35**
